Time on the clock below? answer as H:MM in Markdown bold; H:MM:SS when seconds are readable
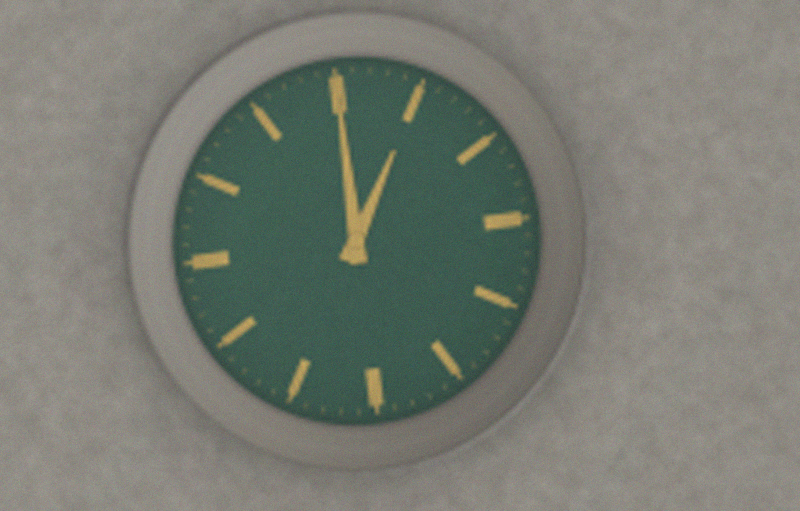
**1:00**
